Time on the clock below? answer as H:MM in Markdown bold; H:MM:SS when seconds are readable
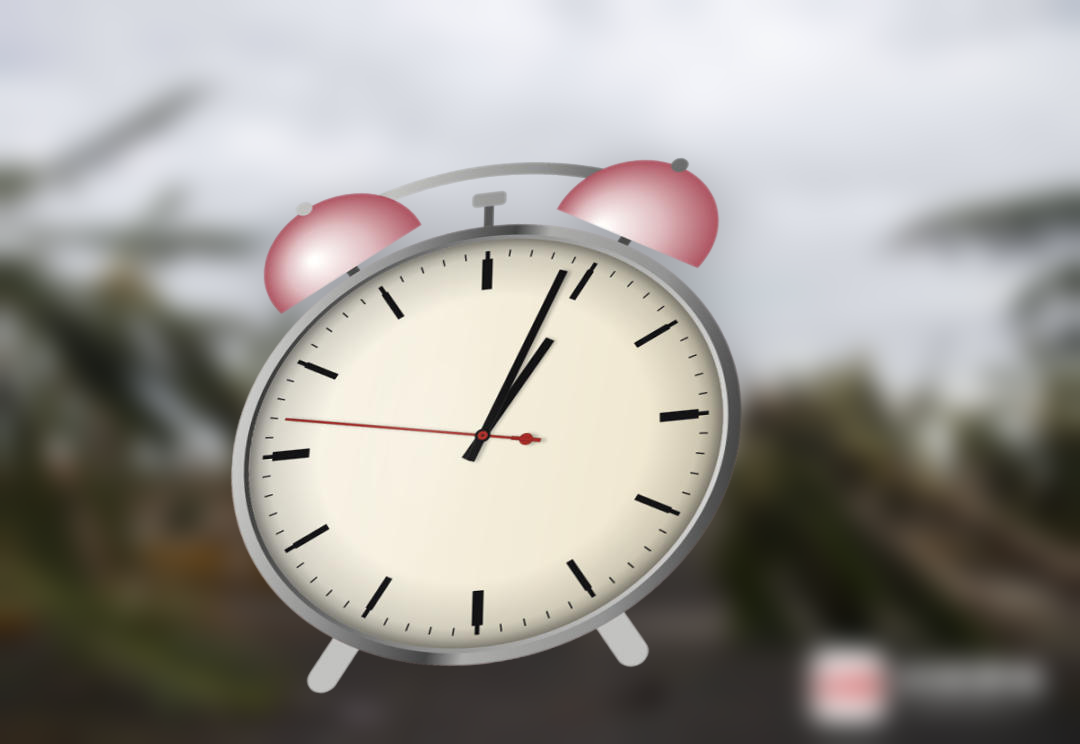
**1:03:47**
